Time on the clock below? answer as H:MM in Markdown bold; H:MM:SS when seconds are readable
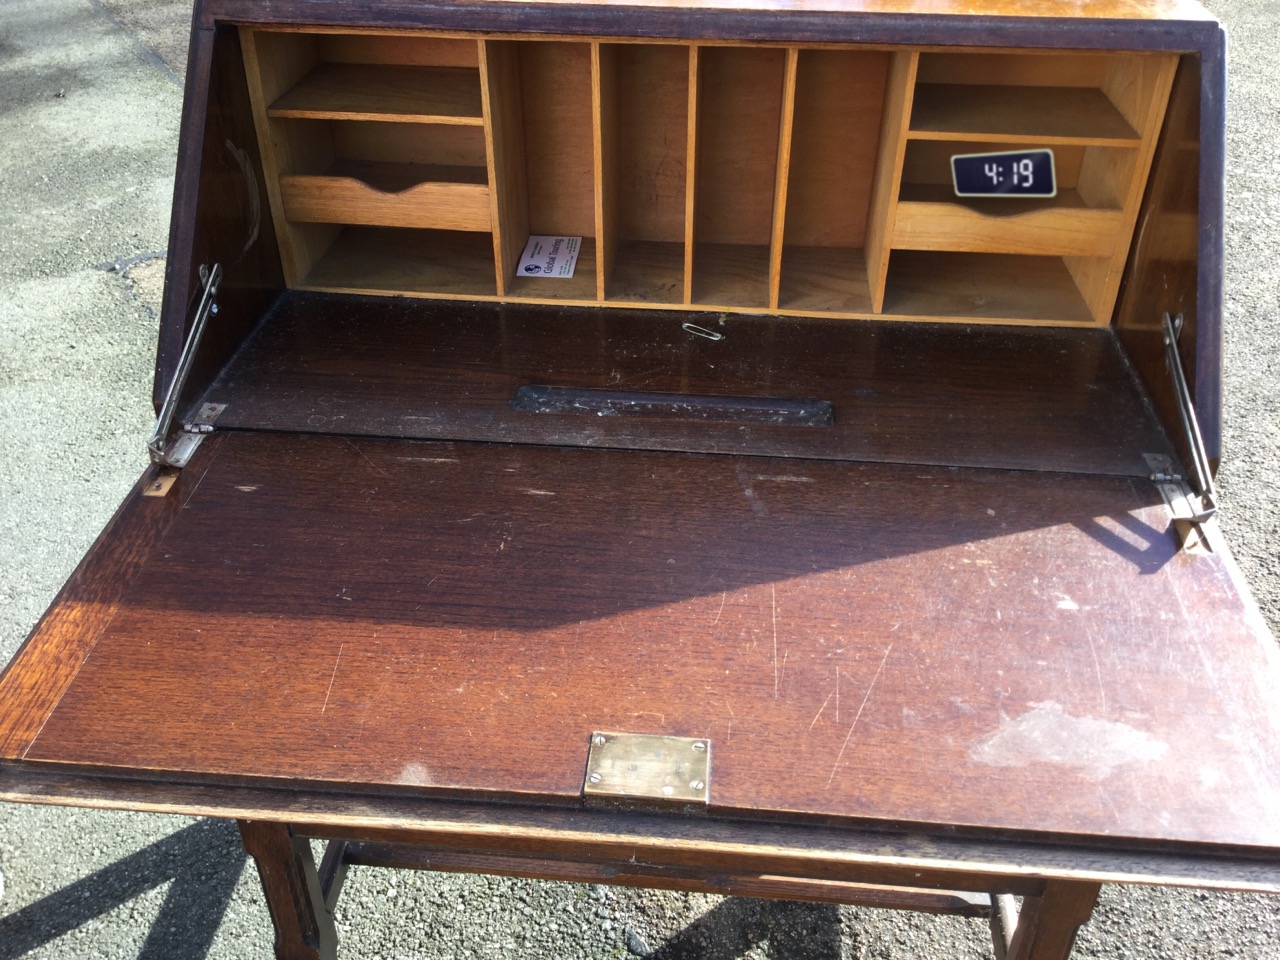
**4:19**
